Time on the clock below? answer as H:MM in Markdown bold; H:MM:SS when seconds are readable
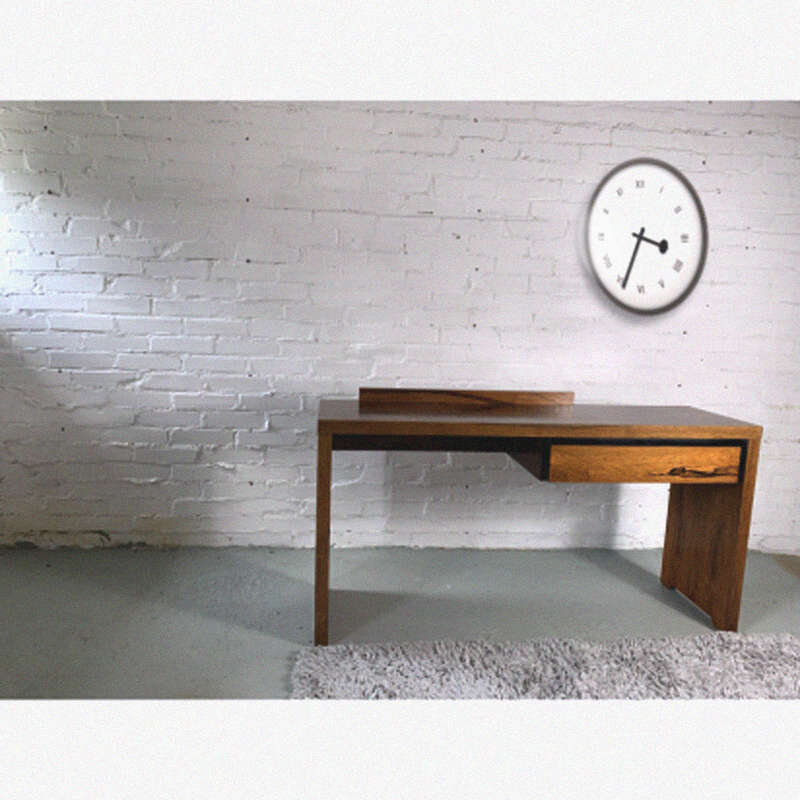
**3:34**
